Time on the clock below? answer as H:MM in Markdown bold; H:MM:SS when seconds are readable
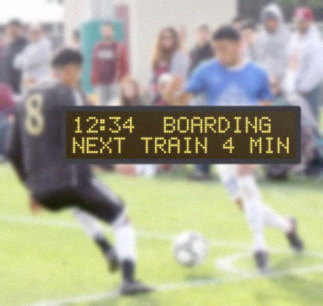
**12:34**
